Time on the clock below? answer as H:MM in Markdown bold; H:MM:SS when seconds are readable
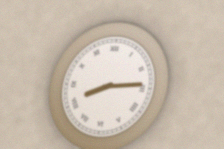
**8:14**
